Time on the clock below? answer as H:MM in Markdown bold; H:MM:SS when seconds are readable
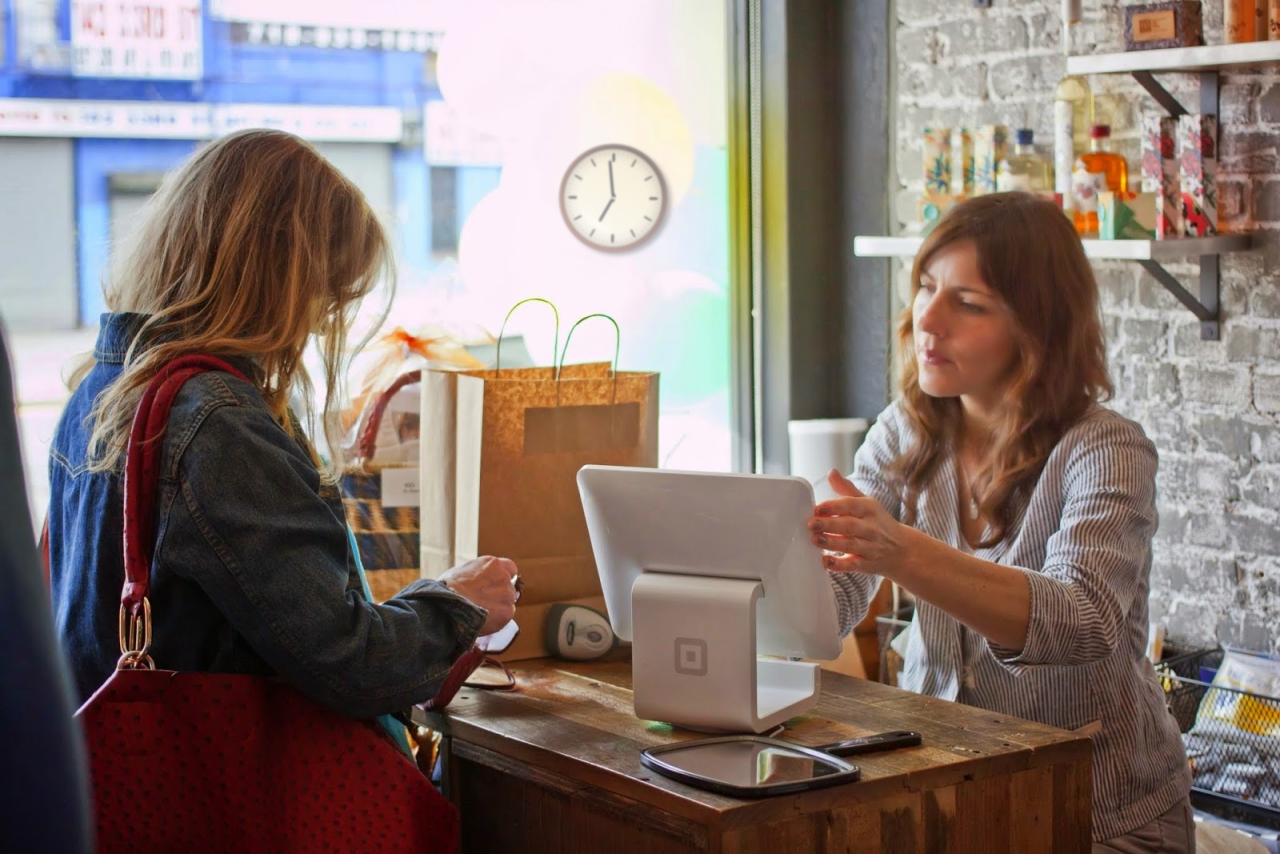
**6:59**
